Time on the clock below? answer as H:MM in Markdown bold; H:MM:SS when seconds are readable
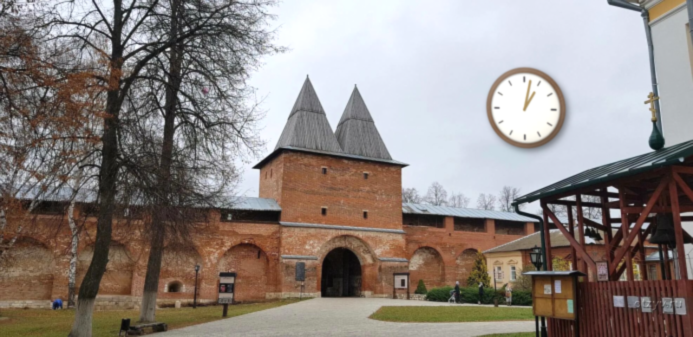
**1:02**
